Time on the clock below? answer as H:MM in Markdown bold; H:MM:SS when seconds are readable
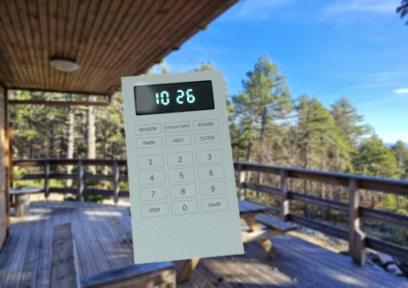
**10:26**
